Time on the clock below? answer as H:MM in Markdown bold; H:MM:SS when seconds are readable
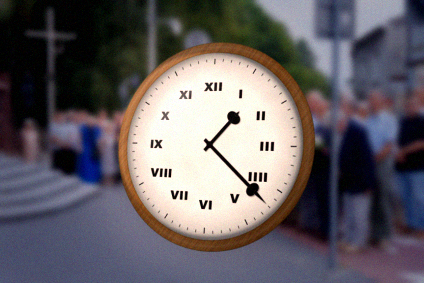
**1:22**
